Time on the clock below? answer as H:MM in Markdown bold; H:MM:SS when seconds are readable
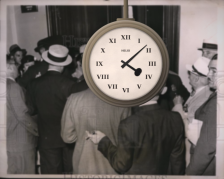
**4:08**
